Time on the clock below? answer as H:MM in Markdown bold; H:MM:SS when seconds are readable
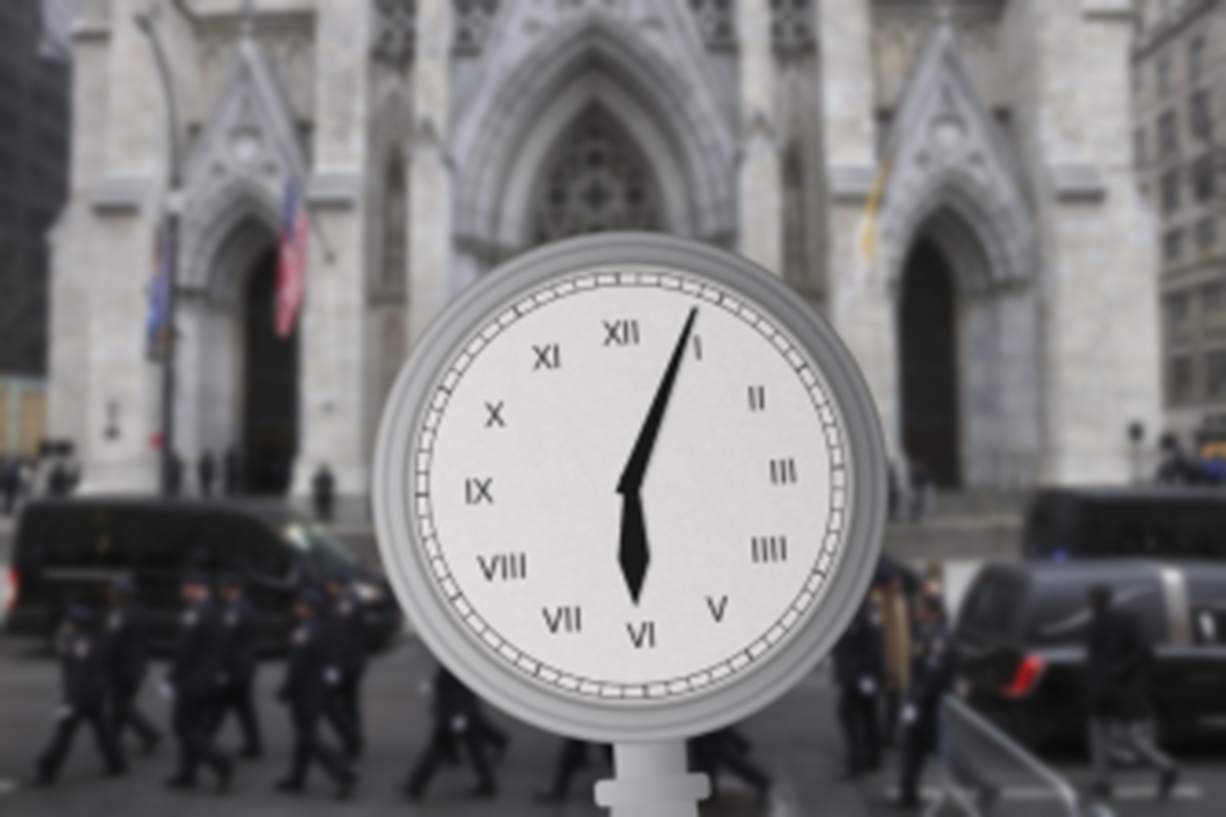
**6:04**
